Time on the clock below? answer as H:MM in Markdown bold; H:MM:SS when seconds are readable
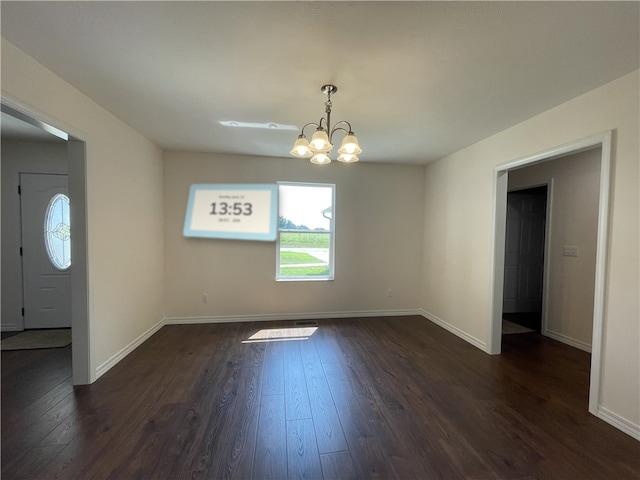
**13:53**
